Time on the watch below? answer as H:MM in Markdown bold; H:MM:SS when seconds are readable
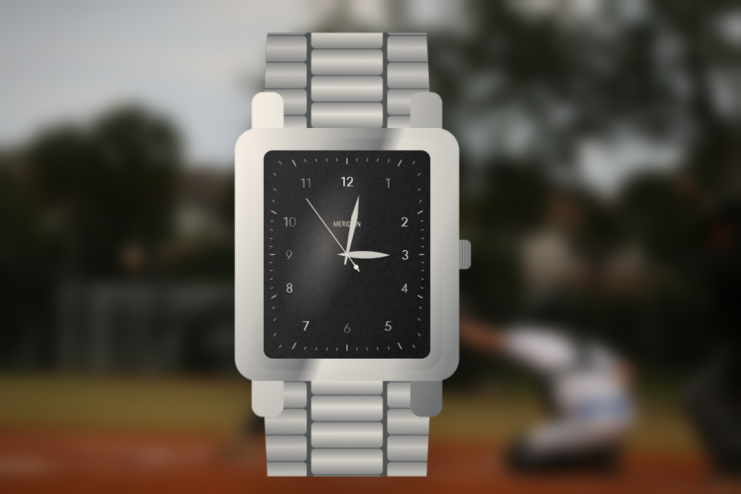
**3:01:54**
